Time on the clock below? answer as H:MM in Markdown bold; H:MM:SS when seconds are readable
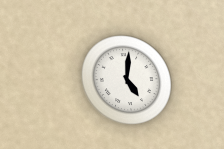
**5:02**
